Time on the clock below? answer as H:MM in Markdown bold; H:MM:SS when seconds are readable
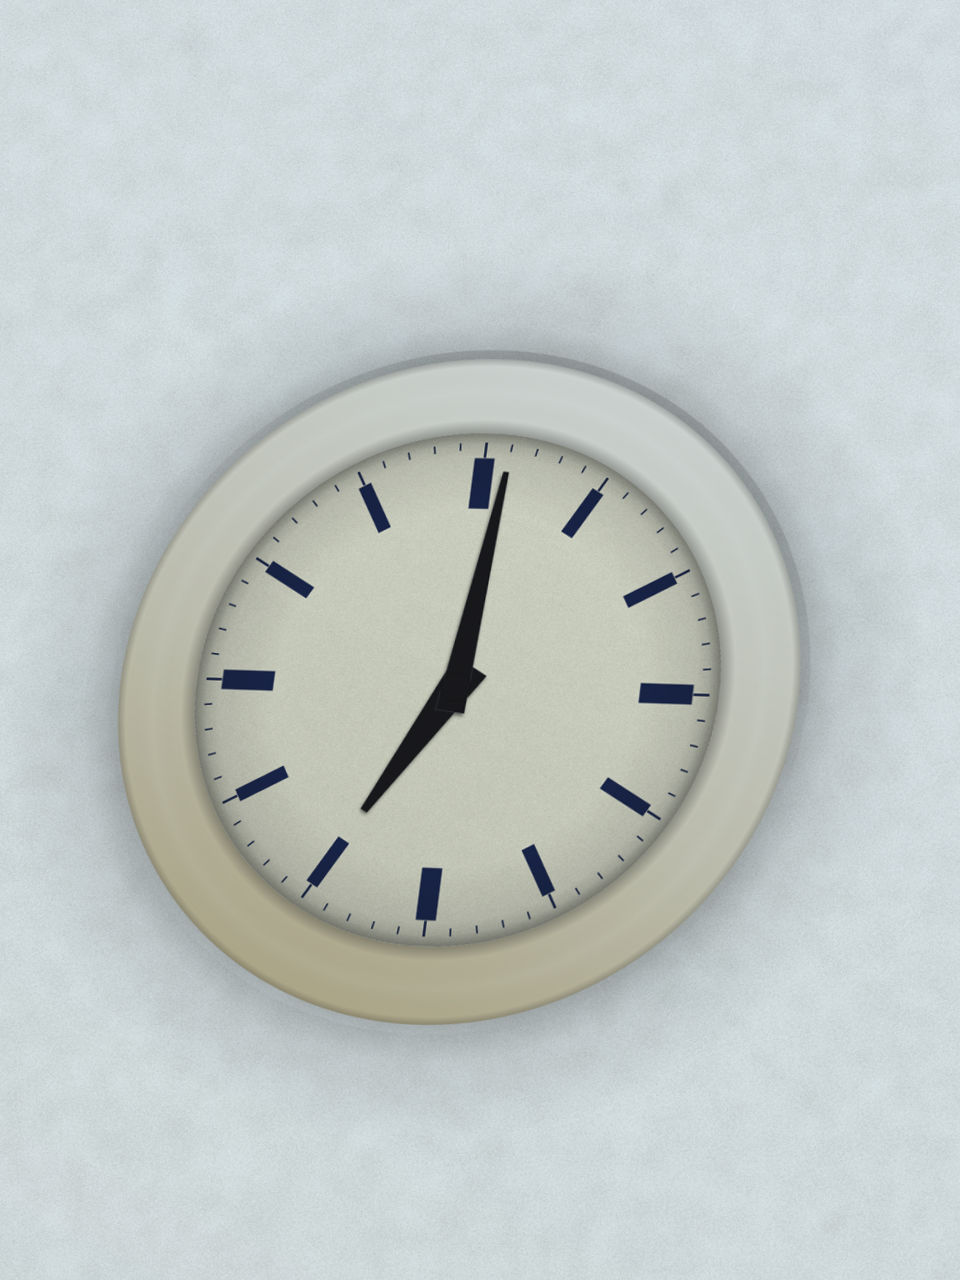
**7:01**
